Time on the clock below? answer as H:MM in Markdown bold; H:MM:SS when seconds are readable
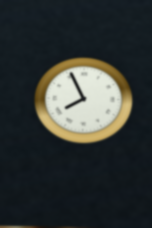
**7:56**
